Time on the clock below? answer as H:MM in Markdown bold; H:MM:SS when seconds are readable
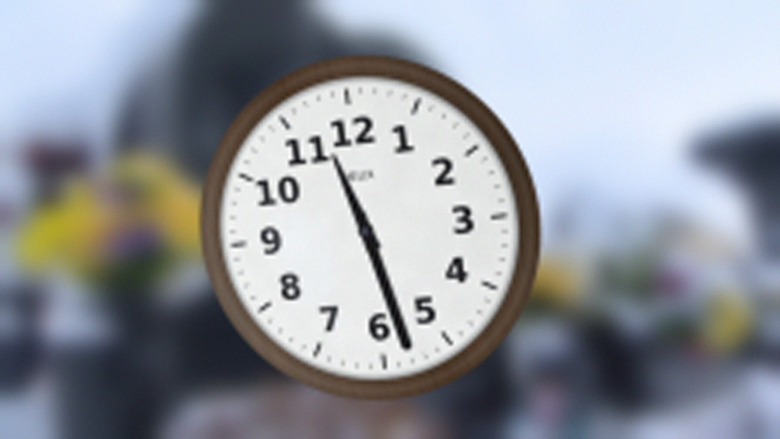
**11:28**
